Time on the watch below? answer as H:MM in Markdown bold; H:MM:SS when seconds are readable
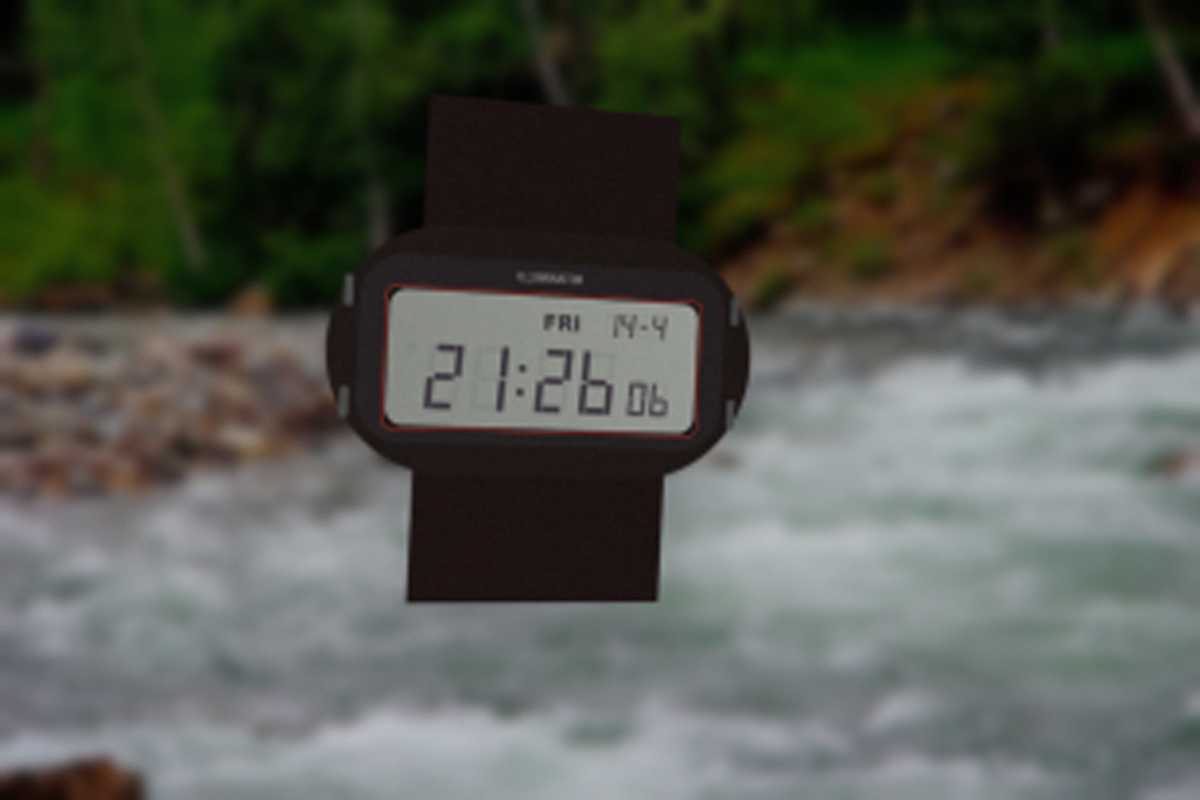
**21:26:06**
